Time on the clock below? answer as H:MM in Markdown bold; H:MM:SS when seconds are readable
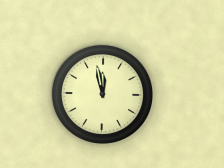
**11:58**
